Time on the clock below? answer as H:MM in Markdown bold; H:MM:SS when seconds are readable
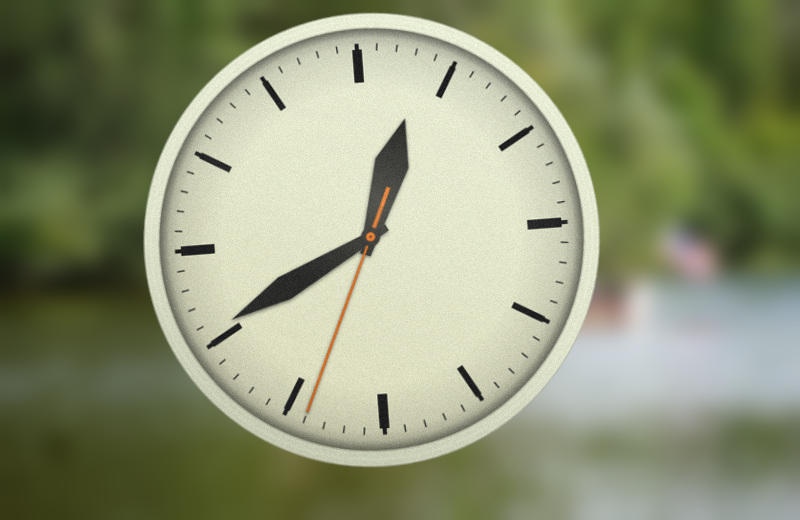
**12:40:34**
